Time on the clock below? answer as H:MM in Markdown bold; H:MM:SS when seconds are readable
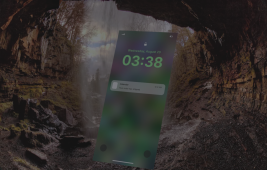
**3:38**
